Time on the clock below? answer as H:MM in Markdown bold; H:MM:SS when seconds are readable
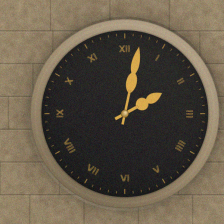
**2:02**
